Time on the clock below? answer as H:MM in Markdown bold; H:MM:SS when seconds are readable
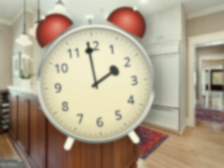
**1:59**
